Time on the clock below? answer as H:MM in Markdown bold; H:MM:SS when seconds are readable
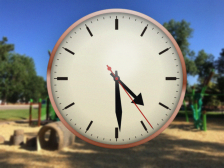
**4:29:24**
